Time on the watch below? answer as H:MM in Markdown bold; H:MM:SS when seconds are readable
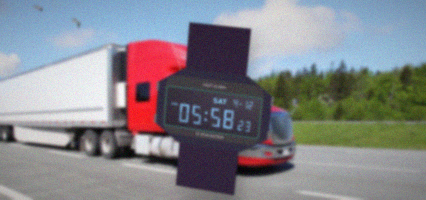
**5:58**
